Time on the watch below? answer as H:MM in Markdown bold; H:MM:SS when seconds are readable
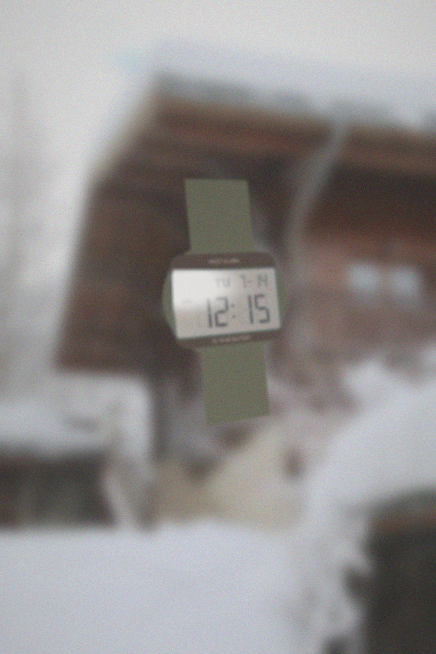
**12:15**
